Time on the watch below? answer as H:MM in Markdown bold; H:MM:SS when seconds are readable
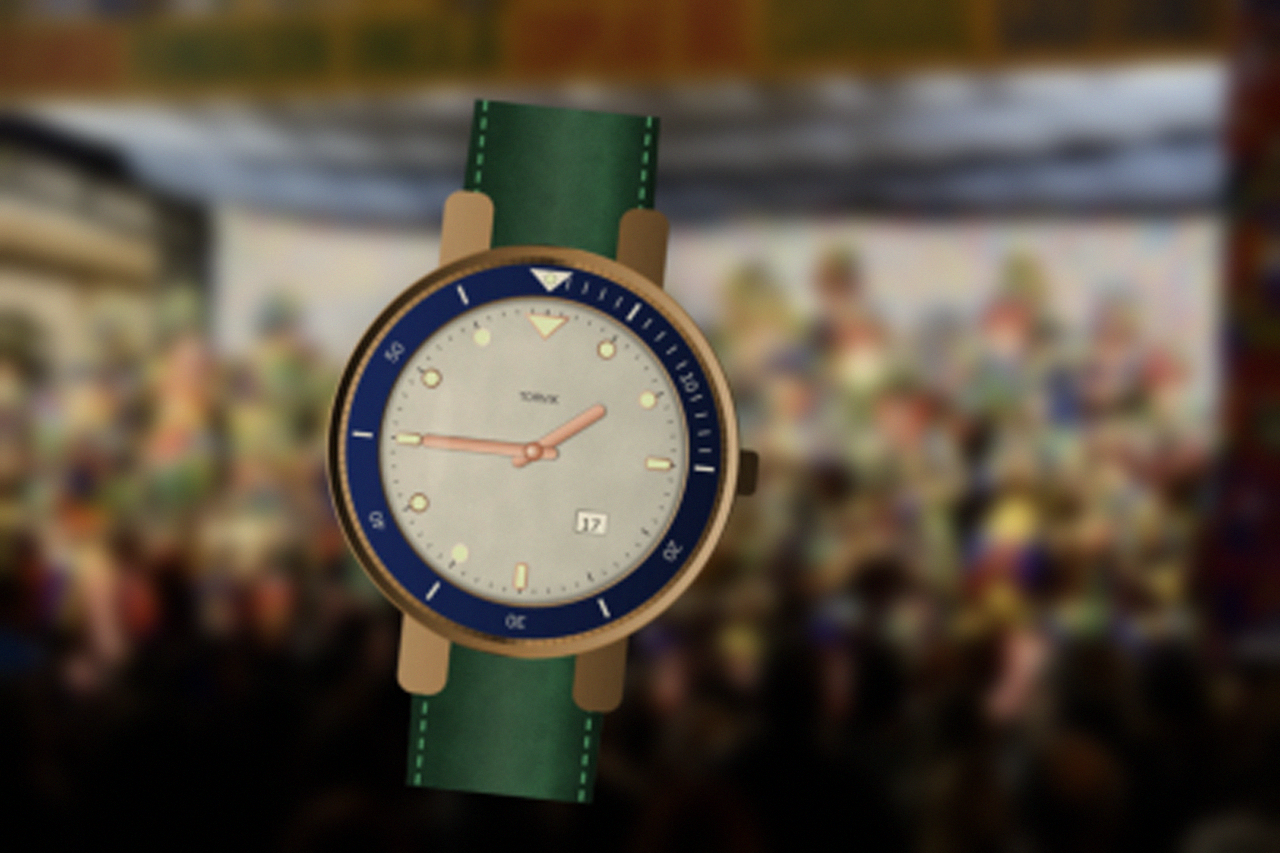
**1:45**
